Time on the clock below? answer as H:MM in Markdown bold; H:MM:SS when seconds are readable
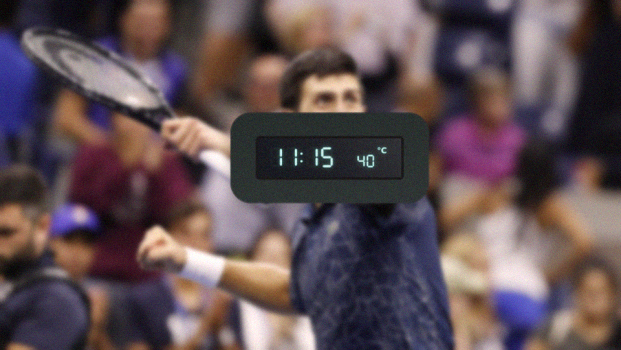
**11:15**
